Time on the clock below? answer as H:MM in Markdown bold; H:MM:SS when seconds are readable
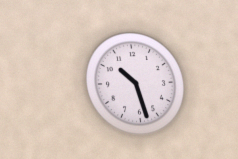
**10:28**
